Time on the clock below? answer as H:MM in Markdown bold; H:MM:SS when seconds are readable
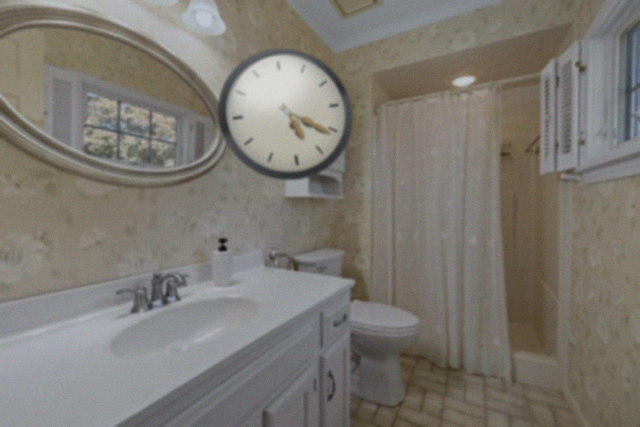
**5:21**
